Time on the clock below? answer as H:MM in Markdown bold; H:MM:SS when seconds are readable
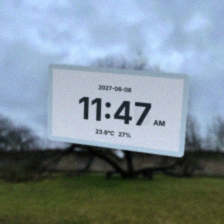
**11:47**
